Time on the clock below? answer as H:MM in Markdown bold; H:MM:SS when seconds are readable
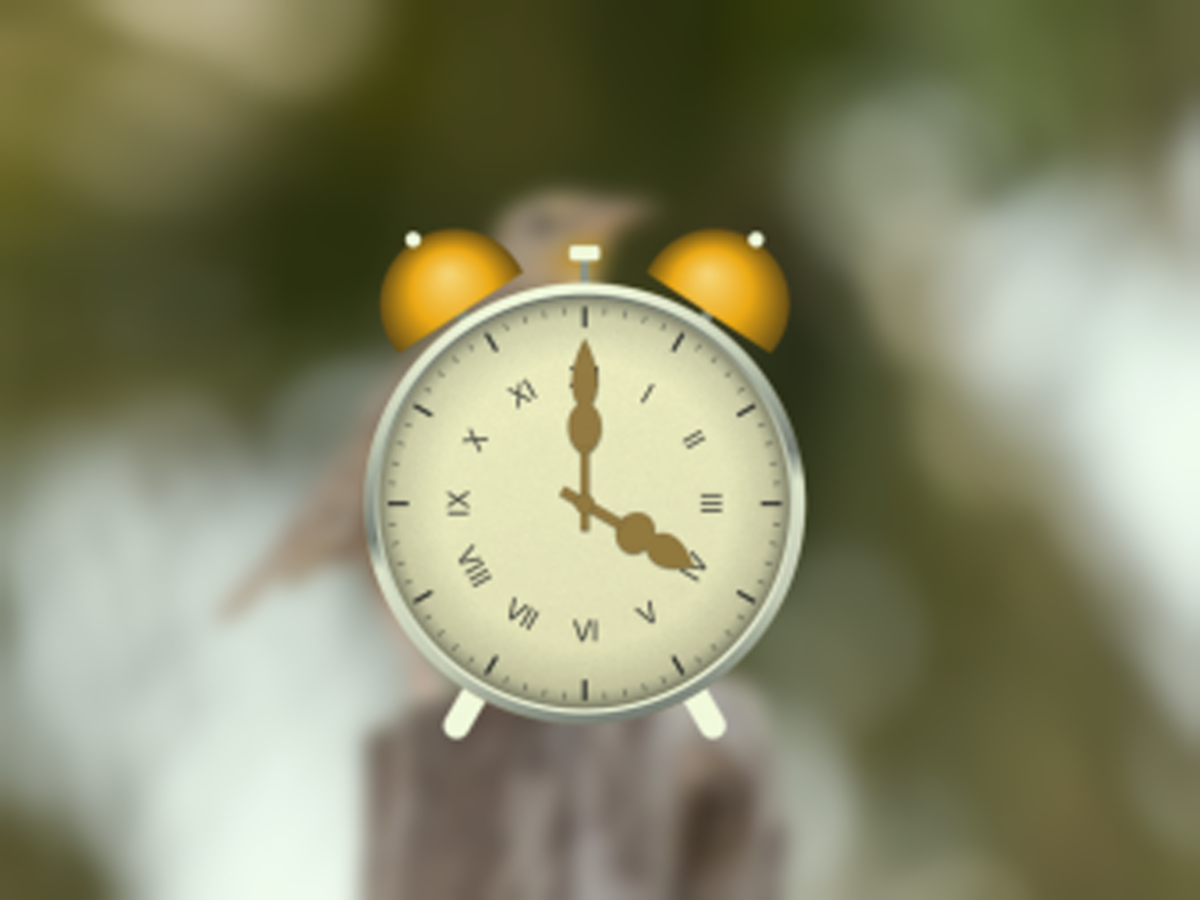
**4:00**
